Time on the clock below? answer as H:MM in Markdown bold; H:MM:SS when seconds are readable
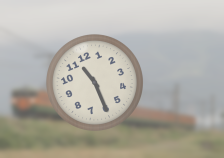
**11:30**
